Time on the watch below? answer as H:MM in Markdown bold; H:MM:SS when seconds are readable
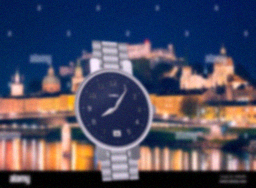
**8:06**
